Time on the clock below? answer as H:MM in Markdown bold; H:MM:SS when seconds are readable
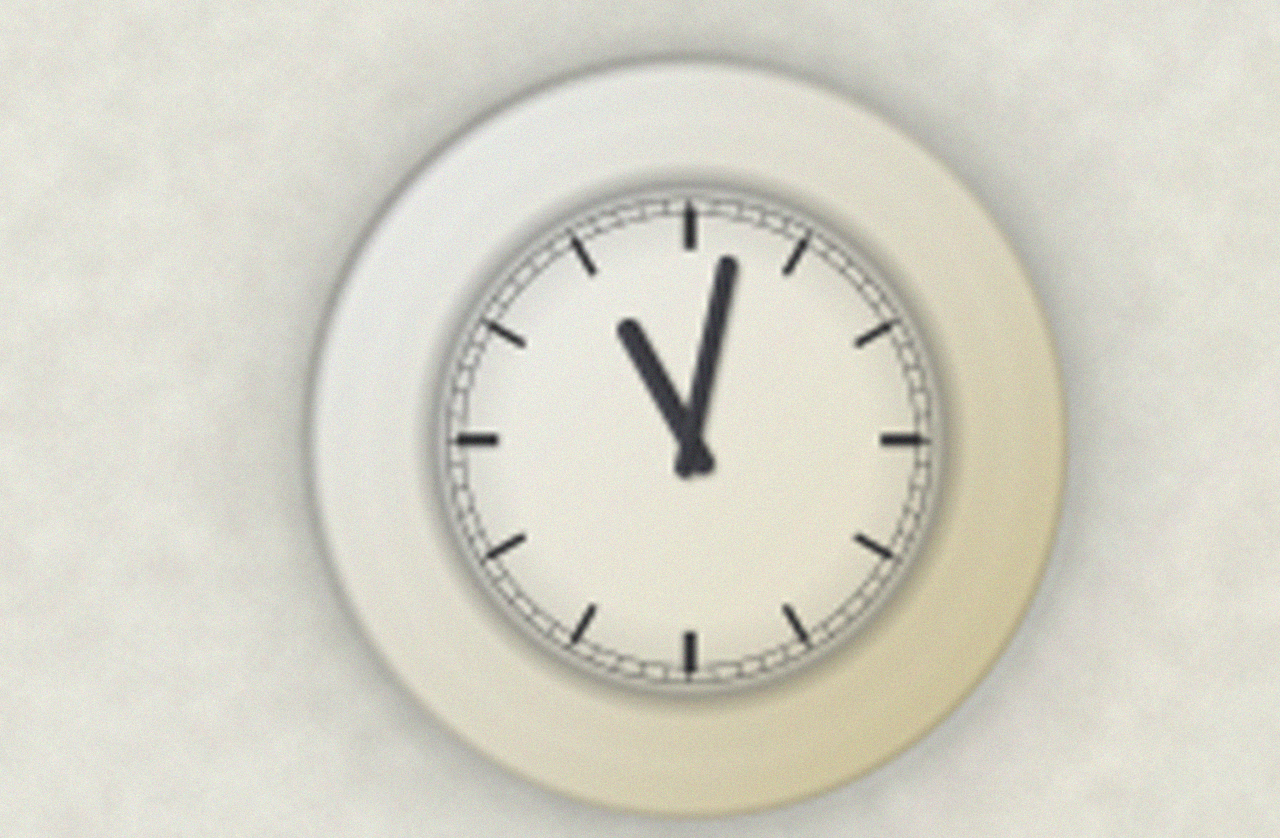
**11:02**
